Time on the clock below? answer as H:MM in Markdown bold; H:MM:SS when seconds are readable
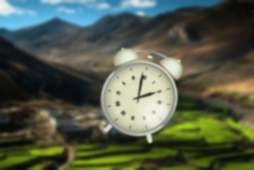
**1:59**
